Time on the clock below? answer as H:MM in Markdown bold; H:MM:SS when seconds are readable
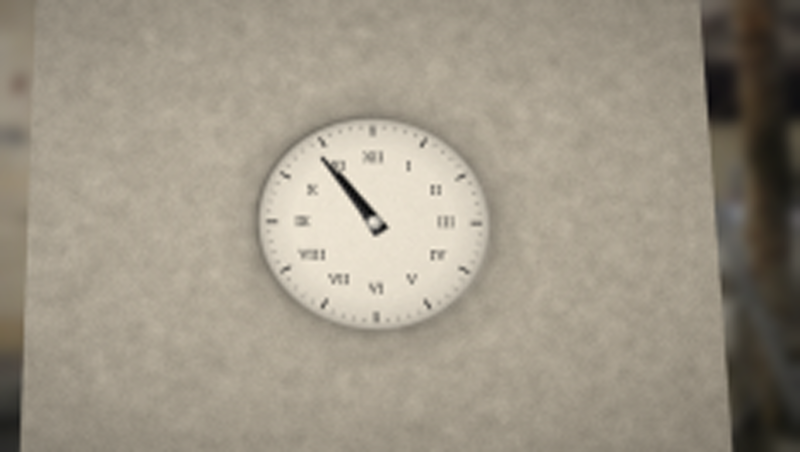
**10:54**
